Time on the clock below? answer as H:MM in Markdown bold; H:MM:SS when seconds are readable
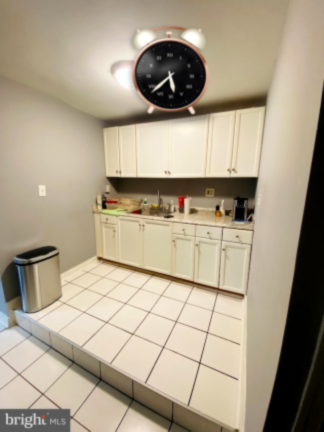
**5:38**
